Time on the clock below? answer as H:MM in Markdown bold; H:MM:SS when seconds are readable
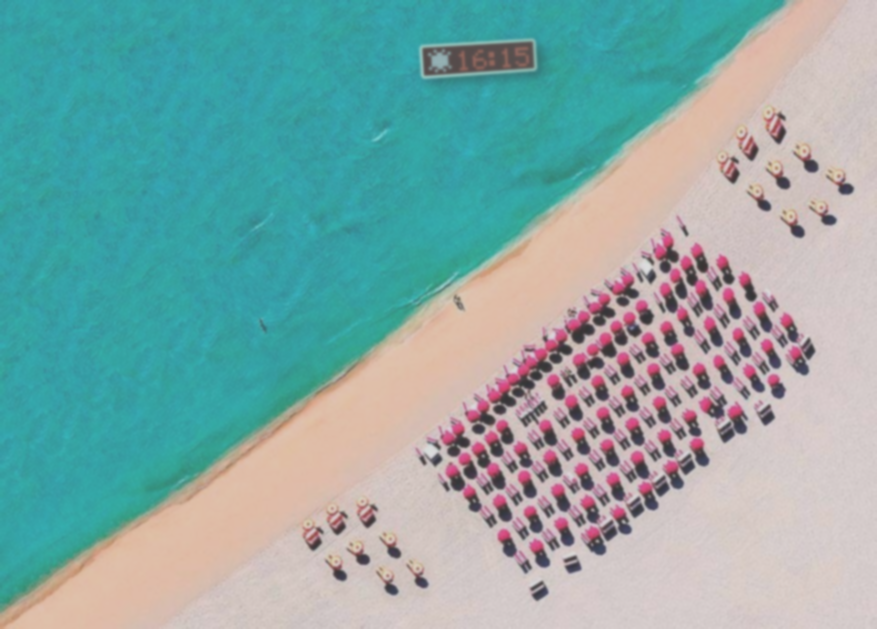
**16:15**
